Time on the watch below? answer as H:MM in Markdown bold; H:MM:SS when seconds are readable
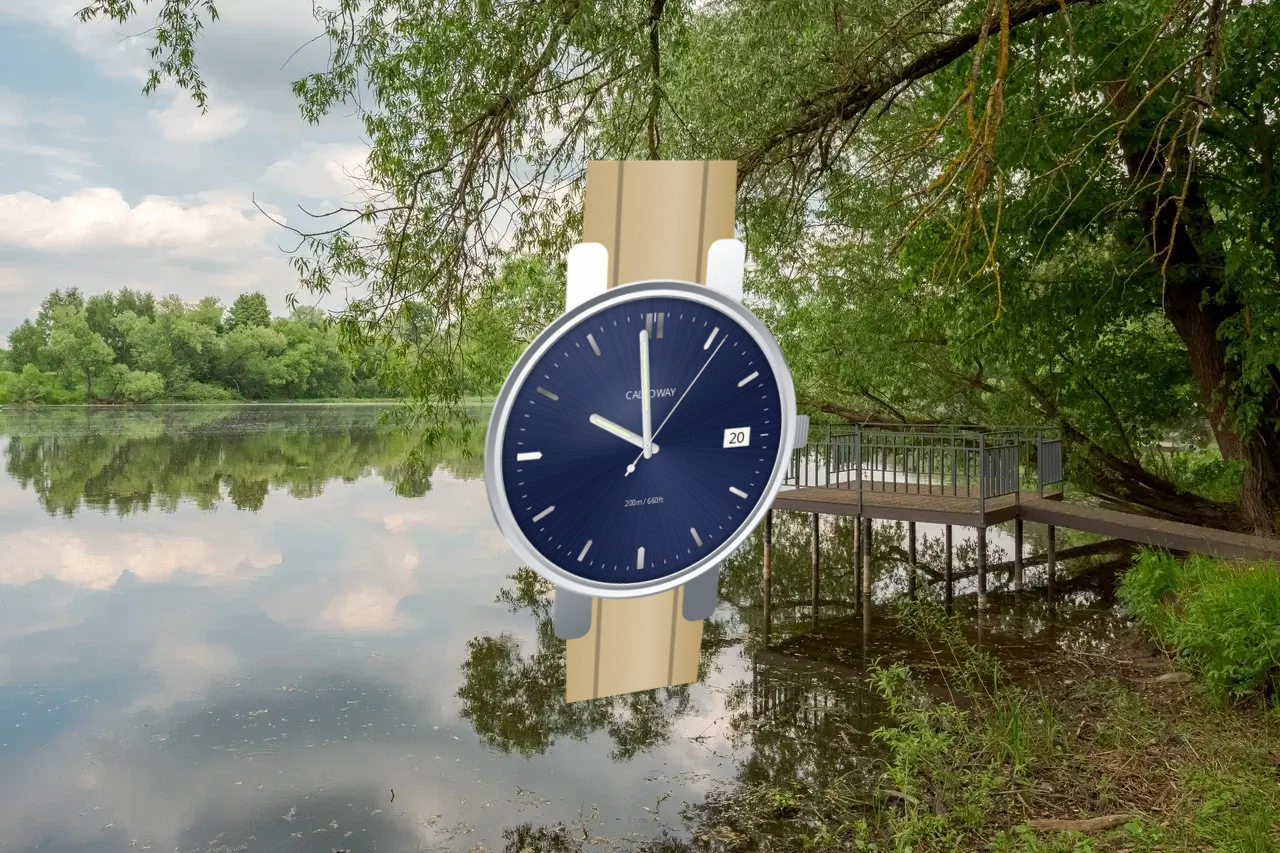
**9:59:06**
